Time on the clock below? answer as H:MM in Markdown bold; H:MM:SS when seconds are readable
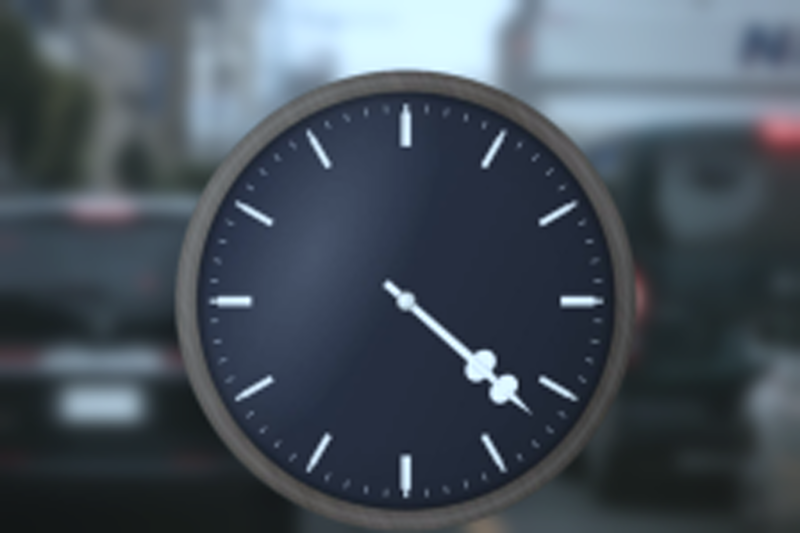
**4:22**
